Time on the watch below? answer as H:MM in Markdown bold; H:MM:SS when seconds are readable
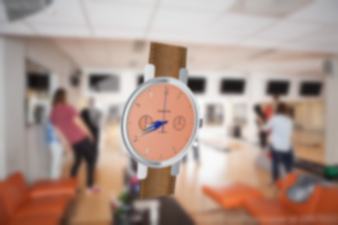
**8:41**
